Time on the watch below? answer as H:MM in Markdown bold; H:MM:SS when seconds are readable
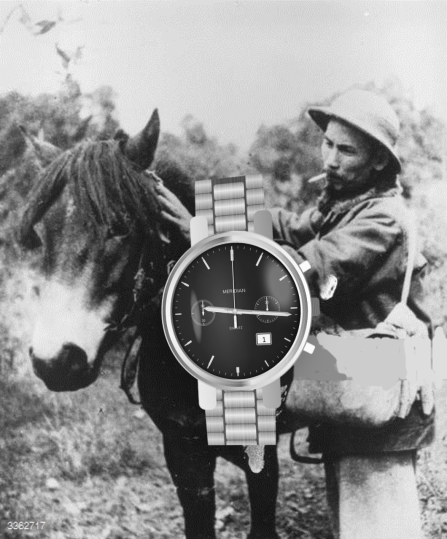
**9:16**
